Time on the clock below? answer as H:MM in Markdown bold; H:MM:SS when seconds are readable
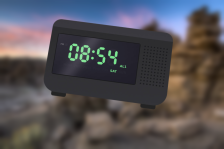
**8:54**
